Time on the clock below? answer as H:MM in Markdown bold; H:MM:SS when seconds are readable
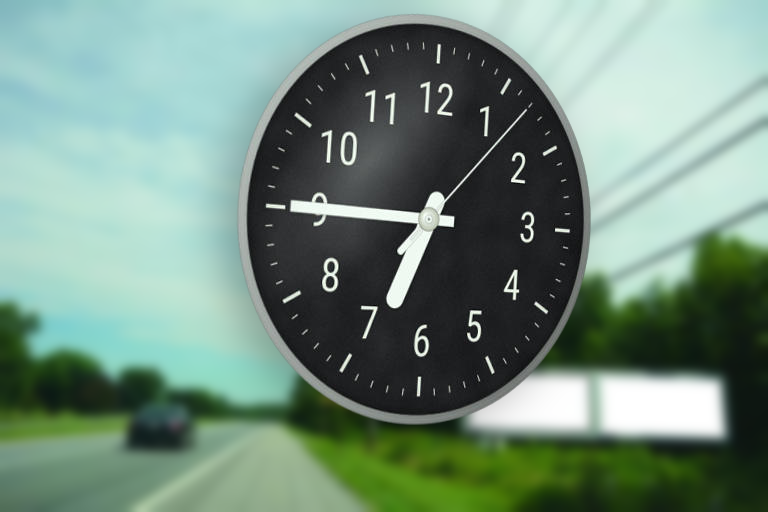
**6:45:07**
